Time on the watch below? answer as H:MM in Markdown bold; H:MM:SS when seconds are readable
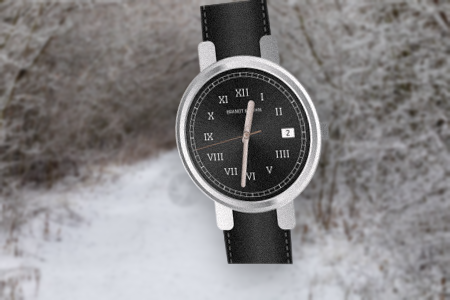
**12:31:43**
